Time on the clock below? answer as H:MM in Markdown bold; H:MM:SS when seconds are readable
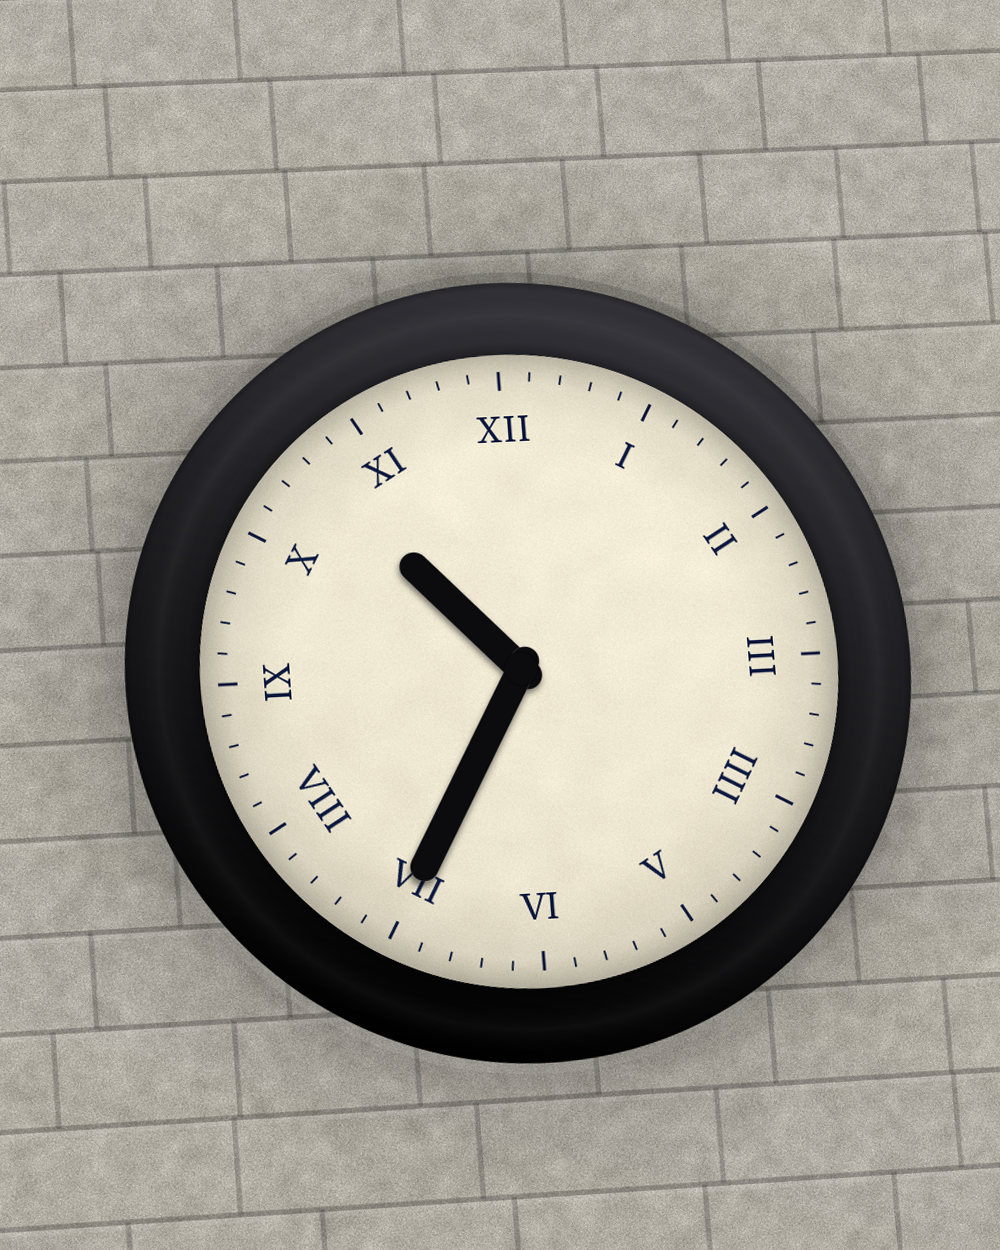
**10:35**
